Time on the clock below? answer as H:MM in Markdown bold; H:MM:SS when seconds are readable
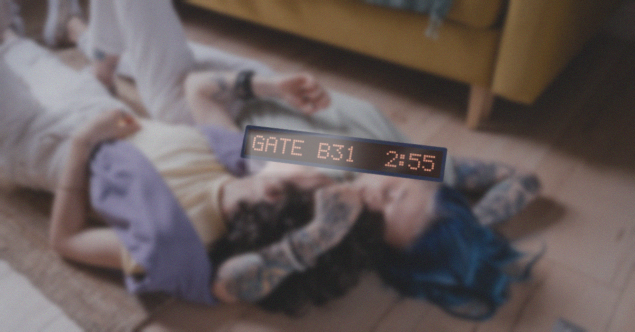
**2:55**
